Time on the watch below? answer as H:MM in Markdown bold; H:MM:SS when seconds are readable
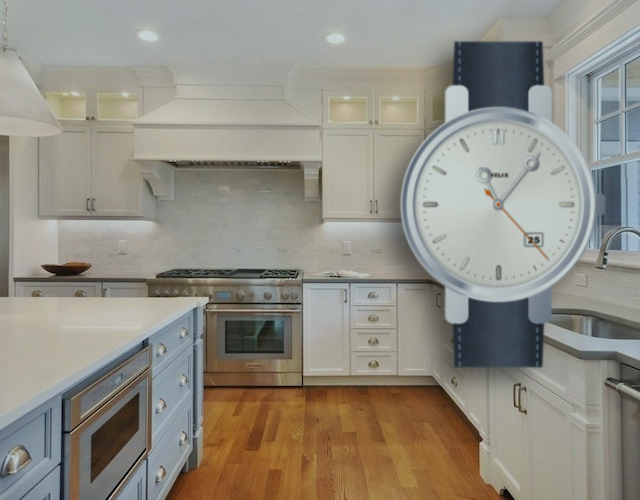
**11:06:23**
